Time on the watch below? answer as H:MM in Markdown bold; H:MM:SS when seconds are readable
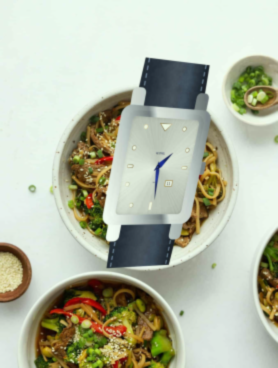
**1:29**
